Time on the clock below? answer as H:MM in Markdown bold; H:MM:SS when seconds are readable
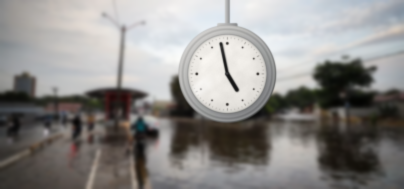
**4:58**
